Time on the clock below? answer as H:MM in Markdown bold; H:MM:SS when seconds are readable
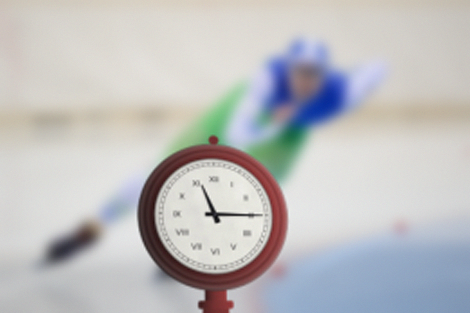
**11:15**
